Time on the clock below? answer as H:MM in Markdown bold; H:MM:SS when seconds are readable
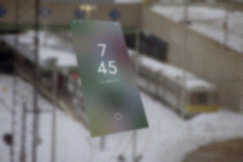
**7:45**
